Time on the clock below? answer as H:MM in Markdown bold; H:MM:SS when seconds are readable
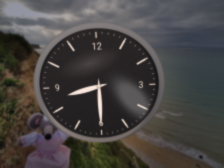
**8:30**
